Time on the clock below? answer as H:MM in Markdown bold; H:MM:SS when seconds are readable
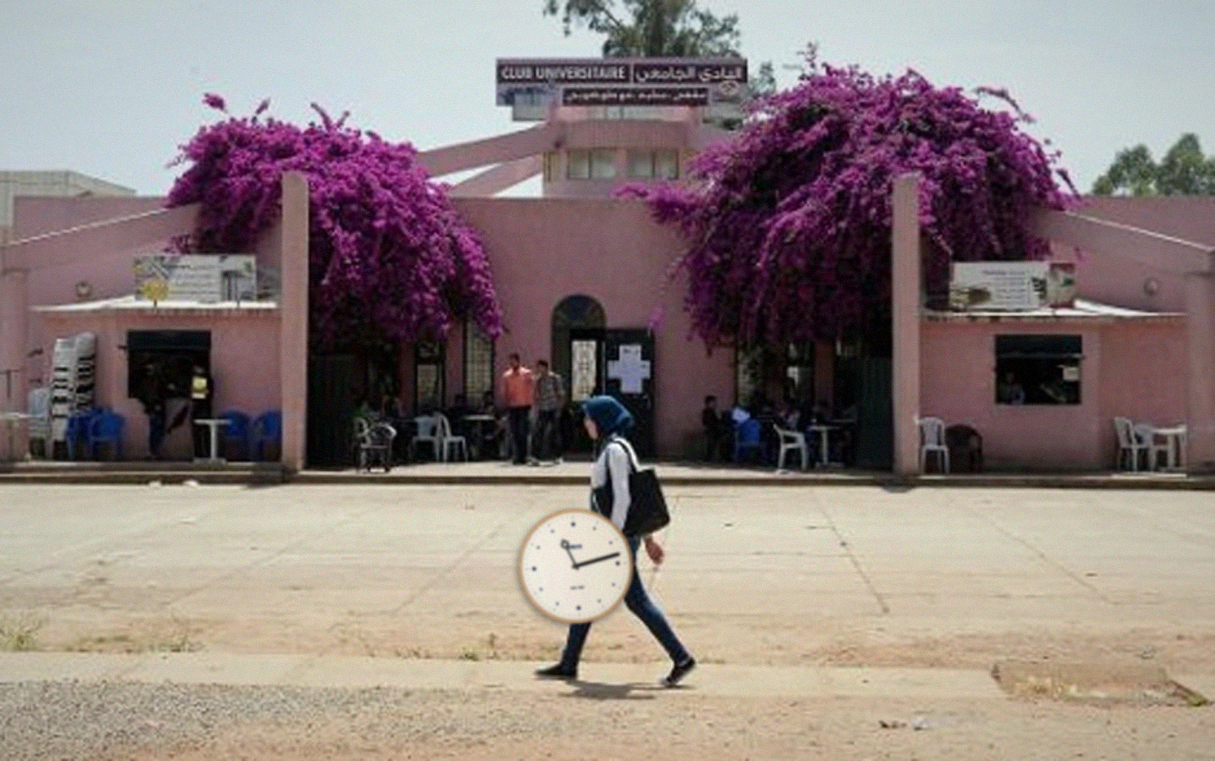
**11:13**
